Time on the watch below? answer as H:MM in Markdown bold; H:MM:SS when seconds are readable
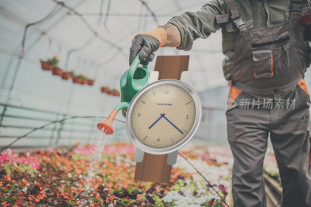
**7:21**
